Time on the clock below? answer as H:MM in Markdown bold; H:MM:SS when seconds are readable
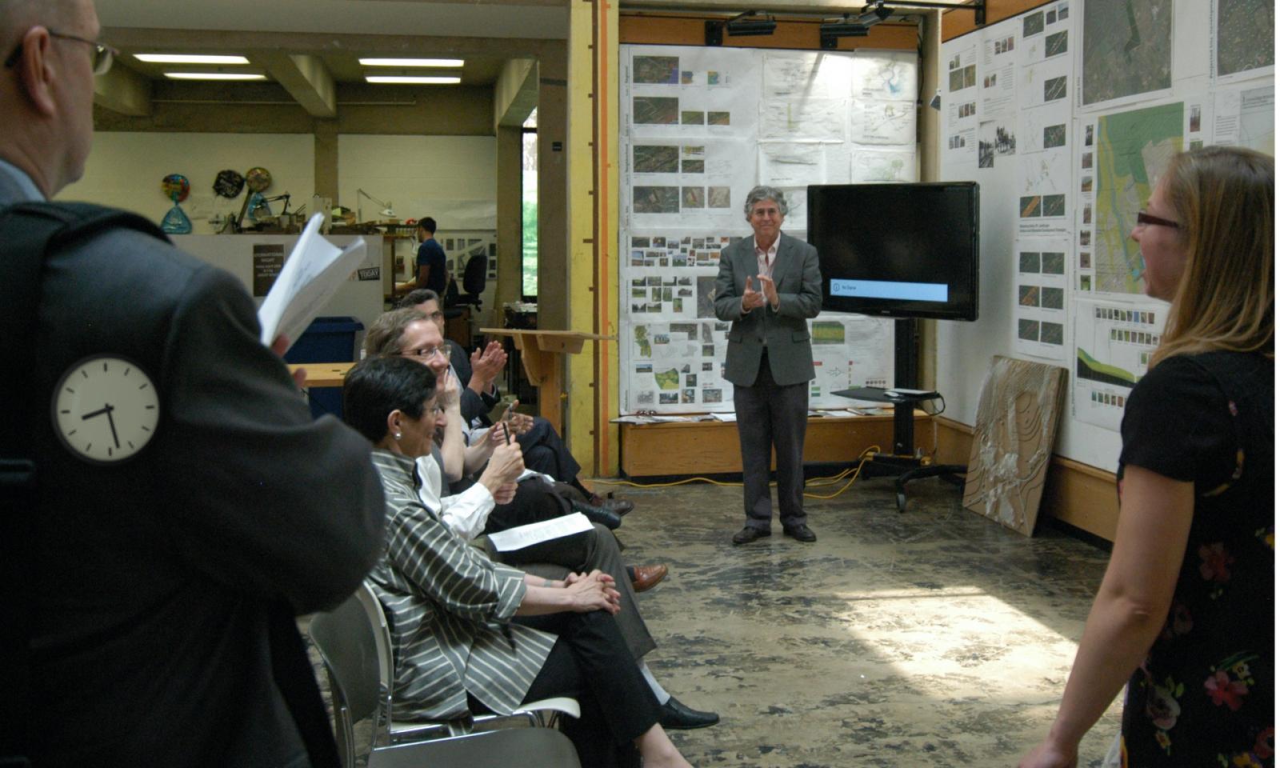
**8:28**
